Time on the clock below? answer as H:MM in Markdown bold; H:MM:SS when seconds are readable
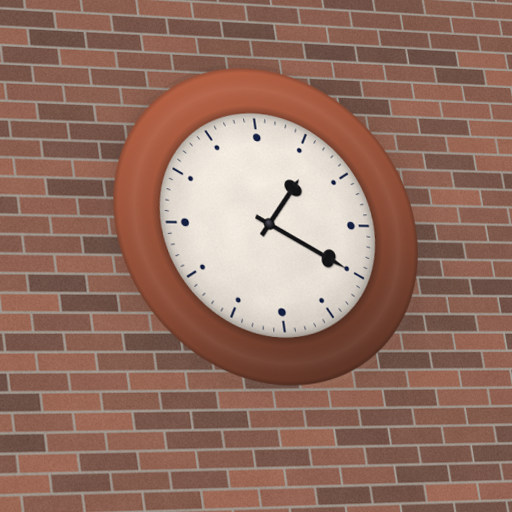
**1:20**
